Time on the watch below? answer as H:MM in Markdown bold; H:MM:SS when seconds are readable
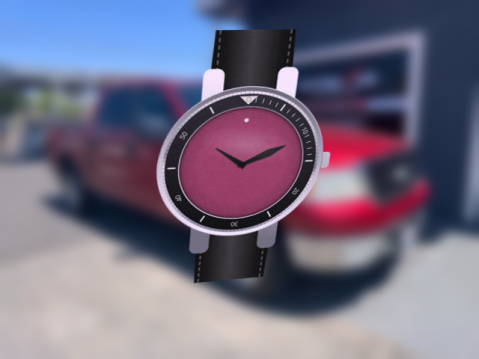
**10:11**
